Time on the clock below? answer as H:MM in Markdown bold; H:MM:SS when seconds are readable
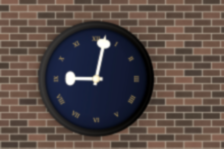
**9:02**
